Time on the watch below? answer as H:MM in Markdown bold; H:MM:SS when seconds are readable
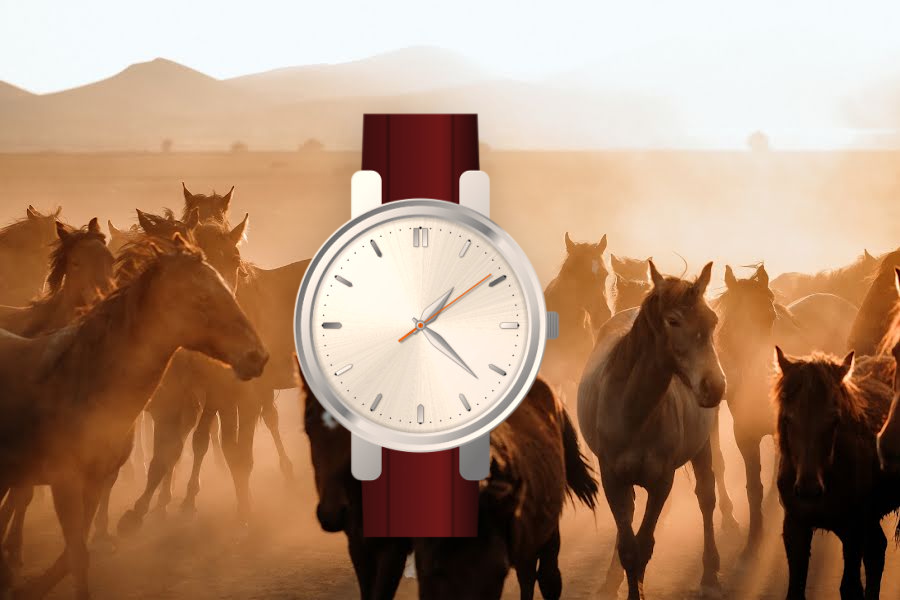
**1:22:09**
